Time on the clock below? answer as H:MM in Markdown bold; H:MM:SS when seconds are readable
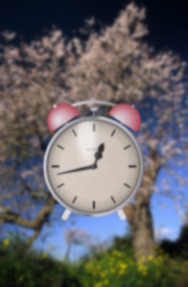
**12:43**
